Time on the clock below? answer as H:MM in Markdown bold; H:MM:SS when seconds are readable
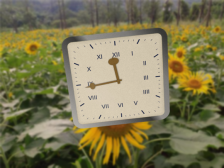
**11:44**
